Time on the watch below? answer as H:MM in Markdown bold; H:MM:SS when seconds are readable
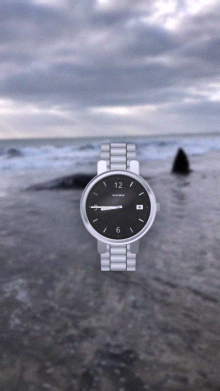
**8:45**
